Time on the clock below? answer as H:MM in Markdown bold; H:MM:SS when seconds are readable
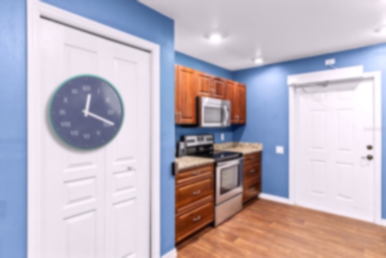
**12:19**
